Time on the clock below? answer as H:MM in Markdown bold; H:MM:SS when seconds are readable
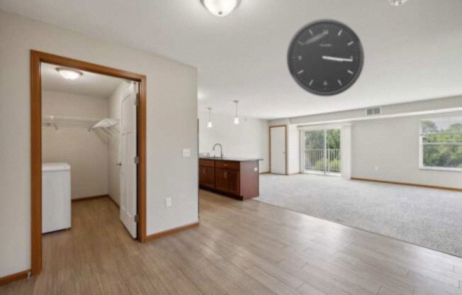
**3:16**
